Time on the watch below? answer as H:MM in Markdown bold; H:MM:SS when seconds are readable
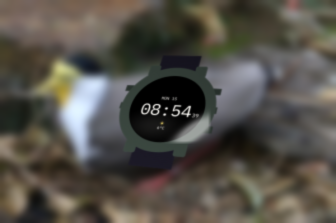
**8:54**
